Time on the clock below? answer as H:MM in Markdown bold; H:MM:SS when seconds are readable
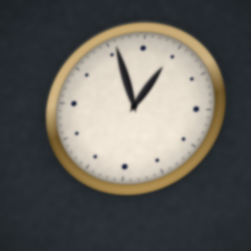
**12:56**
